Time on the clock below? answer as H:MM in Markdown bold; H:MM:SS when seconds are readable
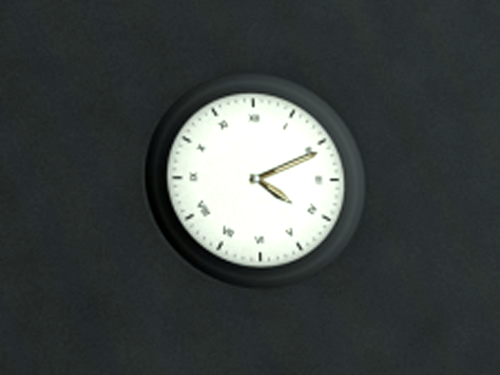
**4:11**
